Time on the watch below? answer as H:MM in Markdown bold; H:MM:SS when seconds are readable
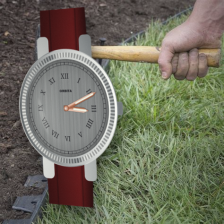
**3:11**
